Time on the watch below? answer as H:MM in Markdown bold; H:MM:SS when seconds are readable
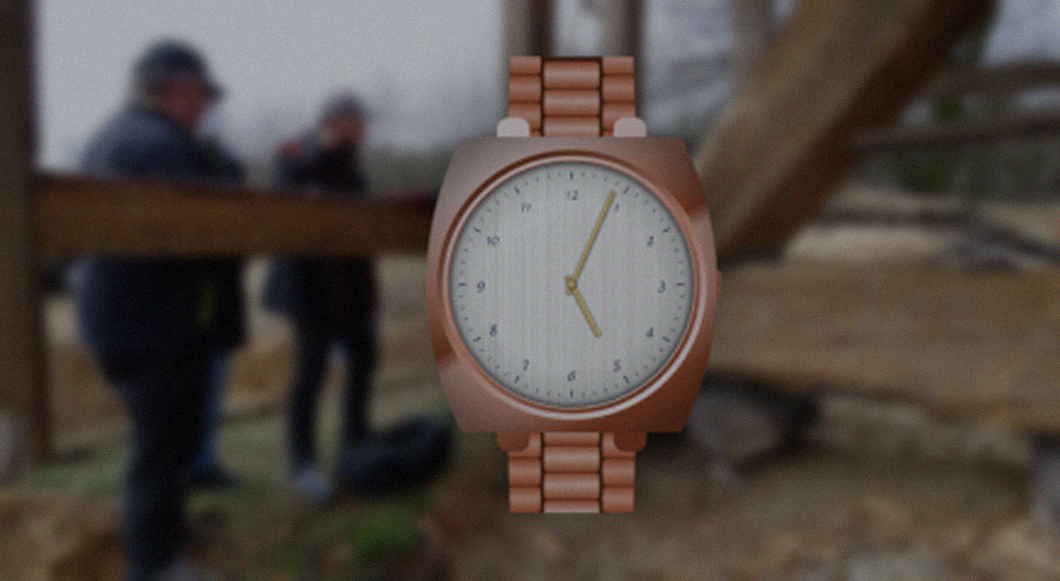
**5:04**
